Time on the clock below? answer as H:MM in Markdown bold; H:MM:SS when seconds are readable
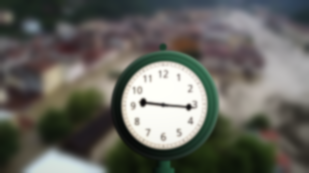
**9:16**
